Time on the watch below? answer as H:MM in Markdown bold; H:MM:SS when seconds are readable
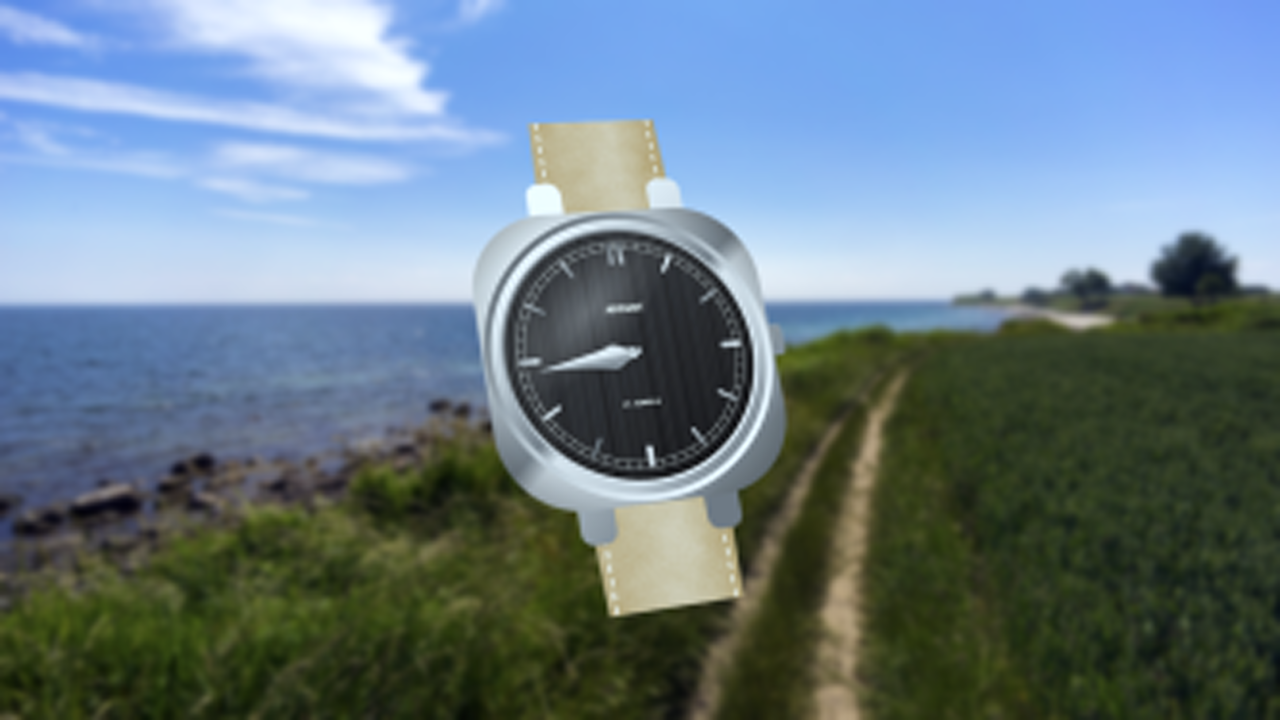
**8:44**
